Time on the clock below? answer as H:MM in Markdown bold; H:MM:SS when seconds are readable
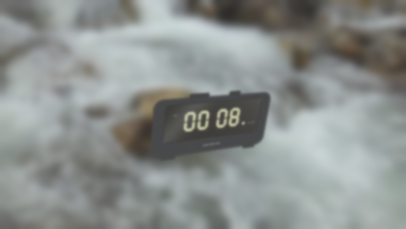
**0:08**
